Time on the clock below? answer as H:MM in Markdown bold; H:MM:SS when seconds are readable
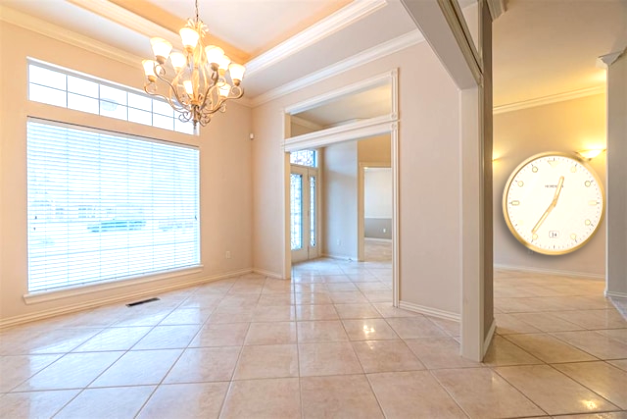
**12:36**
